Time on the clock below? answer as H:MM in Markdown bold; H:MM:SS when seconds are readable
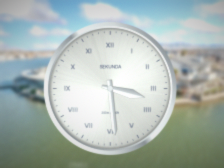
**3:29**
